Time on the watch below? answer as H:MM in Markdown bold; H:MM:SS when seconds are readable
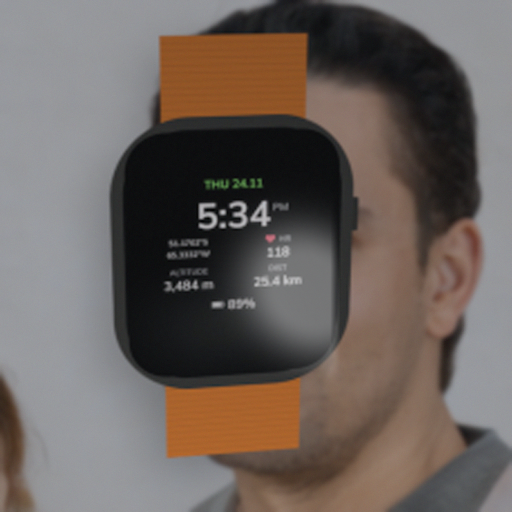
**5:34**
